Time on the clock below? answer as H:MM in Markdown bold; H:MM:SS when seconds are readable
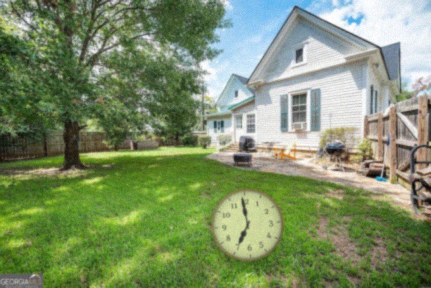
**6:59**
